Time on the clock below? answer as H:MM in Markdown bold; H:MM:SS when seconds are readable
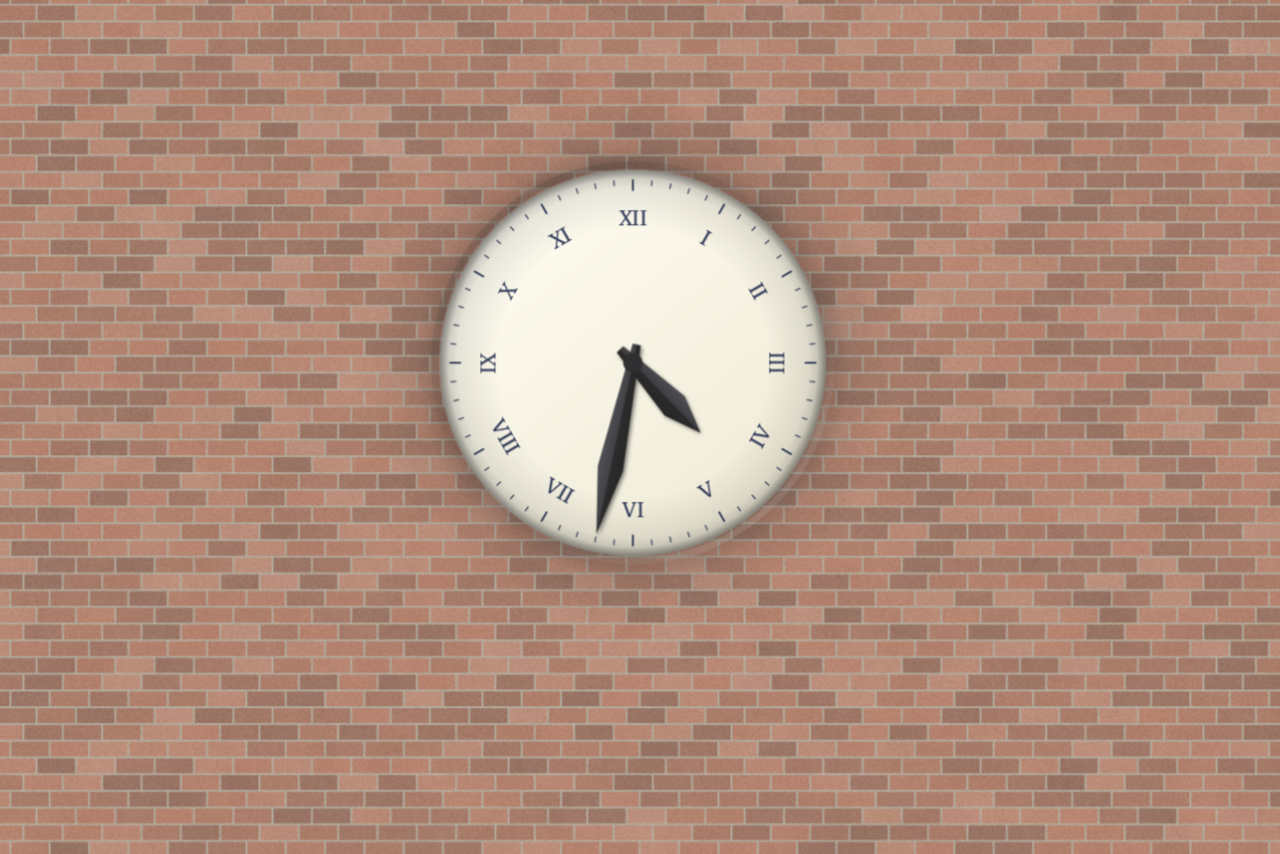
**4:32**
